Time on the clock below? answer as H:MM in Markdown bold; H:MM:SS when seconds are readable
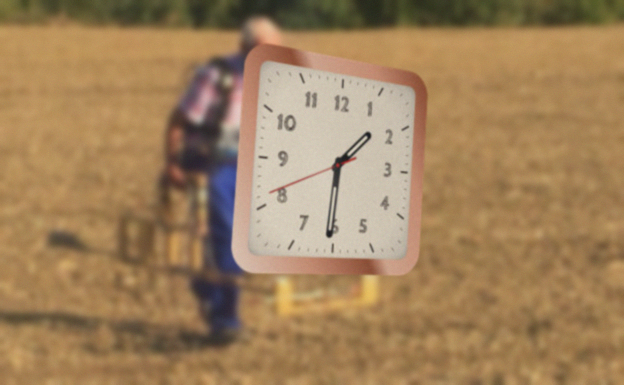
**1:30:41**
